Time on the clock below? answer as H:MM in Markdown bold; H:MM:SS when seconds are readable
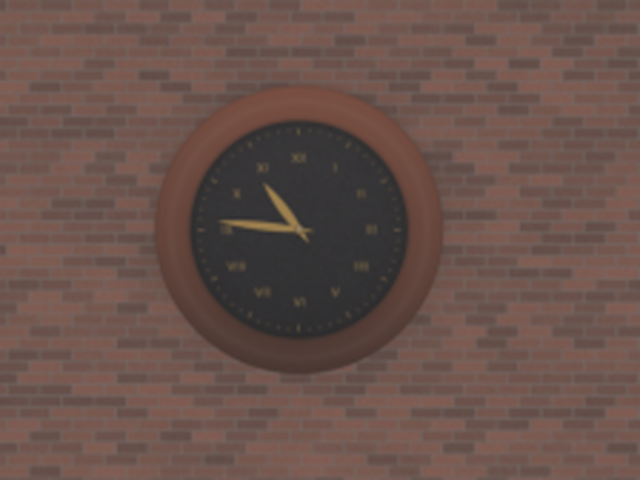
**10:46**
